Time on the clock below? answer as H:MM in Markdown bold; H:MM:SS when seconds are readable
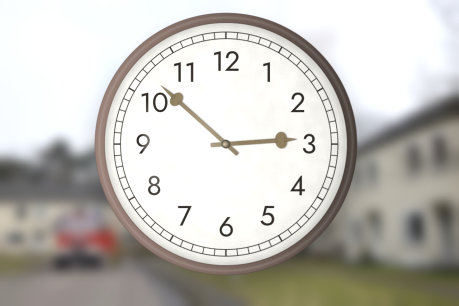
**2:52**
